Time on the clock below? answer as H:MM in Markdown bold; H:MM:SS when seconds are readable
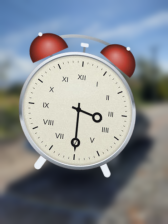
**3:30**
